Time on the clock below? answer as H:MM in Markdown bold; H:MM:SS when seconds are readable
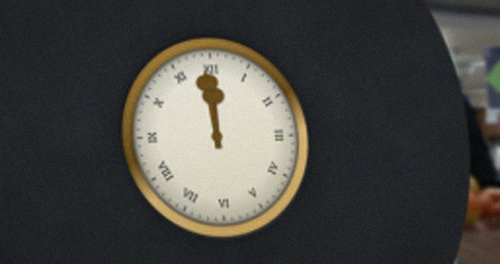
**11:59**
